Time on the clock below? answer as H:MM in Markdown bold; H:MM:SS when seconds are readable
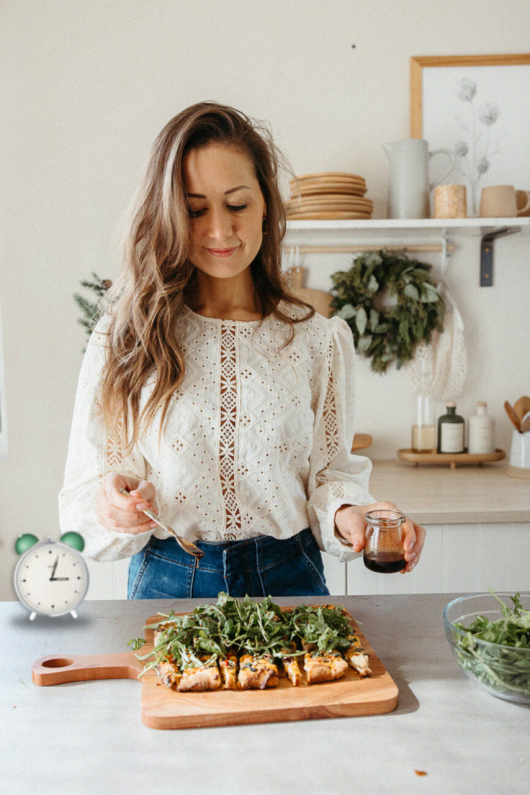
**3:03**
